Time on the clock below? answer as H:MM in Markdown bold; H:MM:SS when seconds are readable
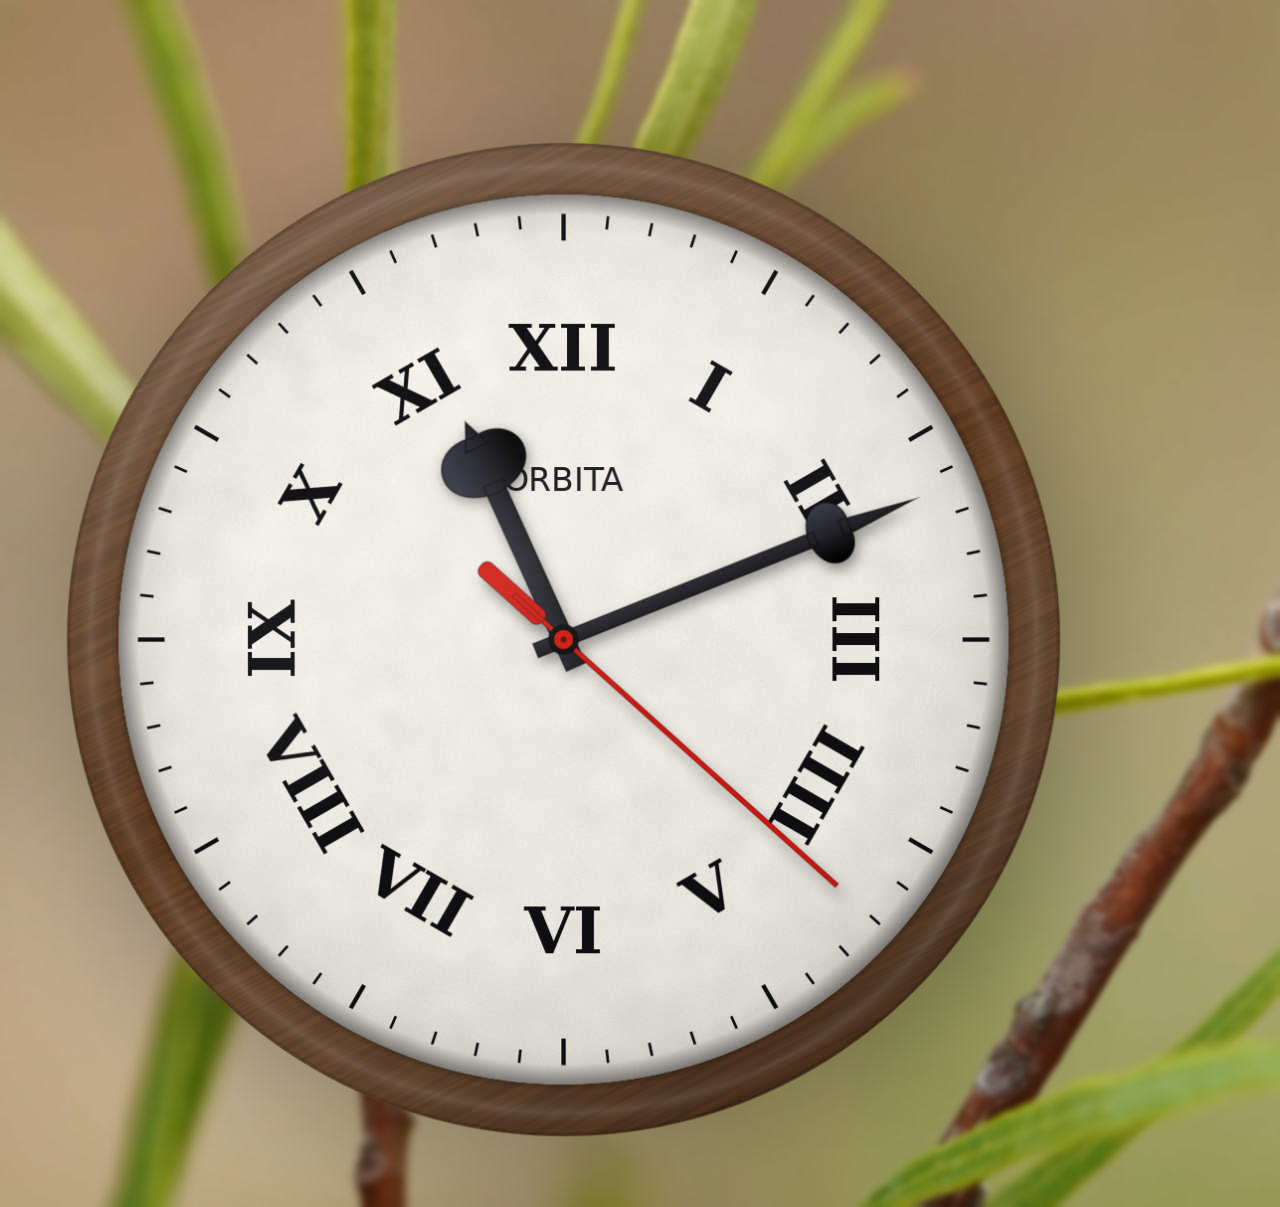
**11:11:22**
